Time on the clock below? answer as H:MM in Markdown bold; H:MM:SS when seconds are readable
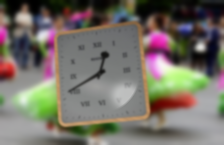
**12:41**
